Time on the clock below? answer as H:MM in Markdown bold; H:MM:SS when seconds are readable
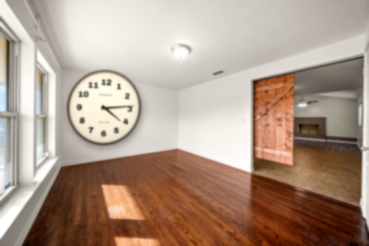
**4:14**
